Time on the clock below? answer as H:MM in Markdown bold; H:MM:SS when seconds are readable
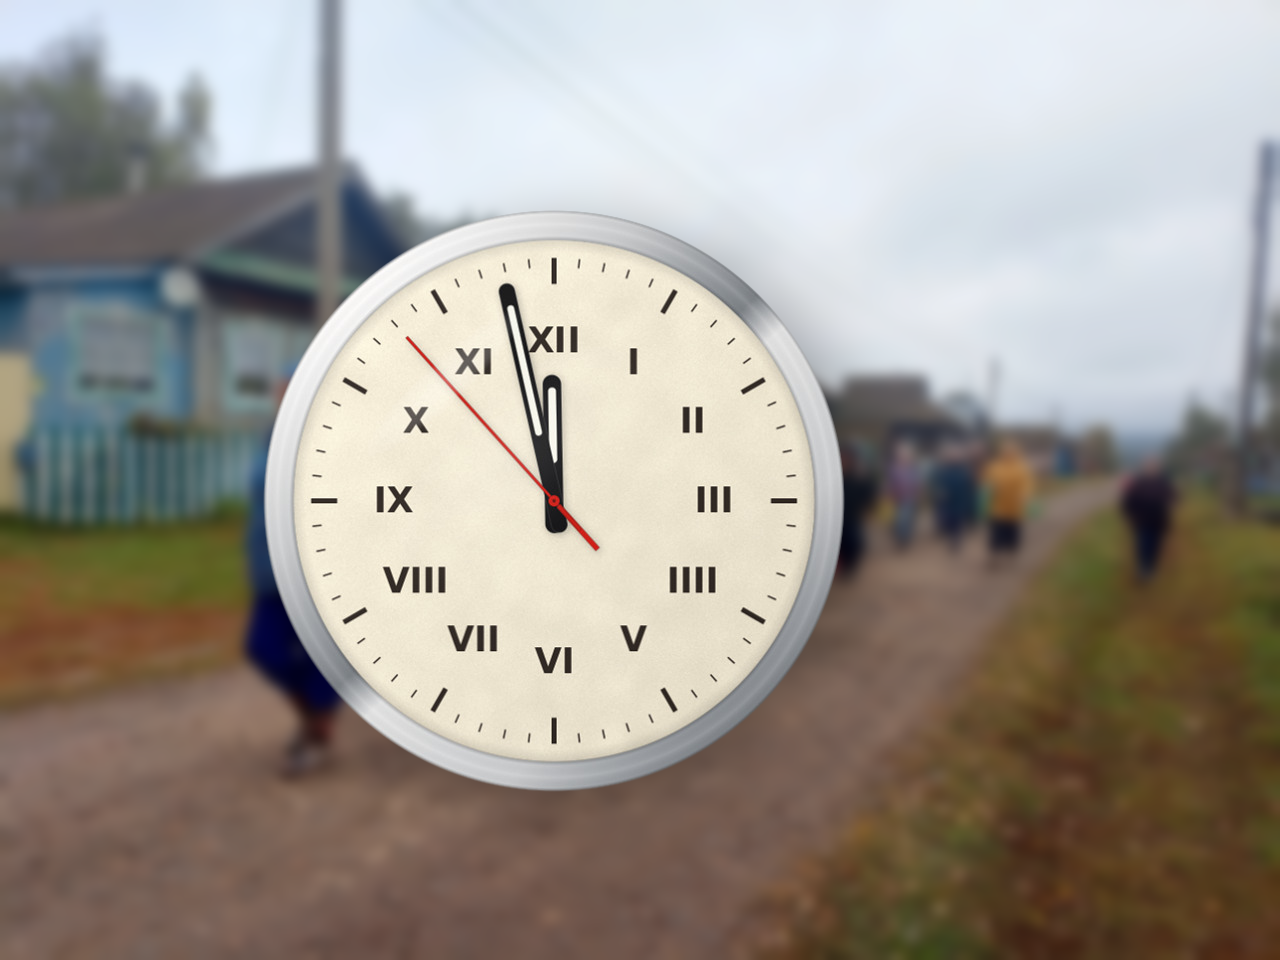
**11:57:53**
